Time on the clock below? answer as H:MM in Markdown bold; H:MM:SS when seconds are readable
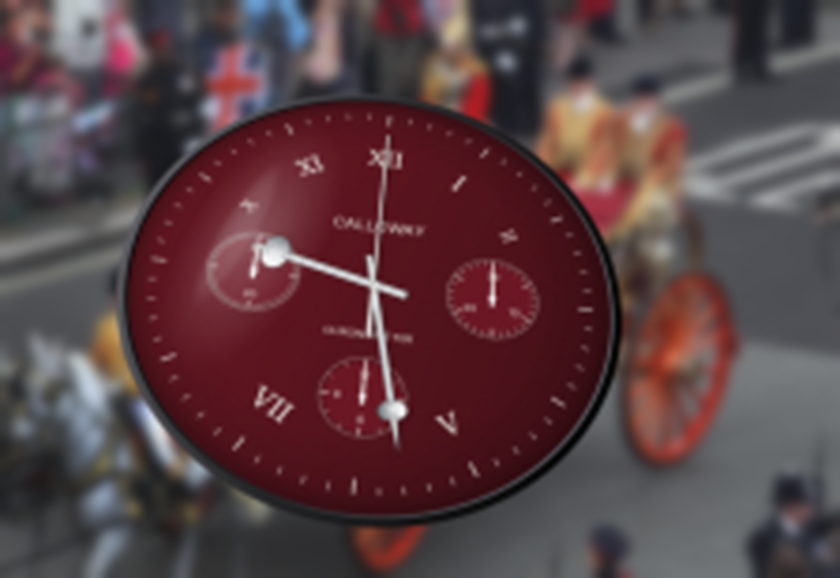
**9:28**
